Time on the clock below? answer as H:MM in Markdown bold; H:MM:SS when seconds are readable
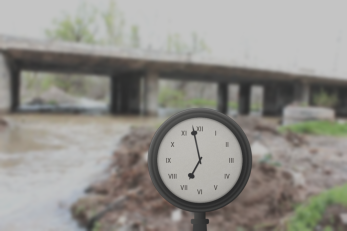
**6:58**
